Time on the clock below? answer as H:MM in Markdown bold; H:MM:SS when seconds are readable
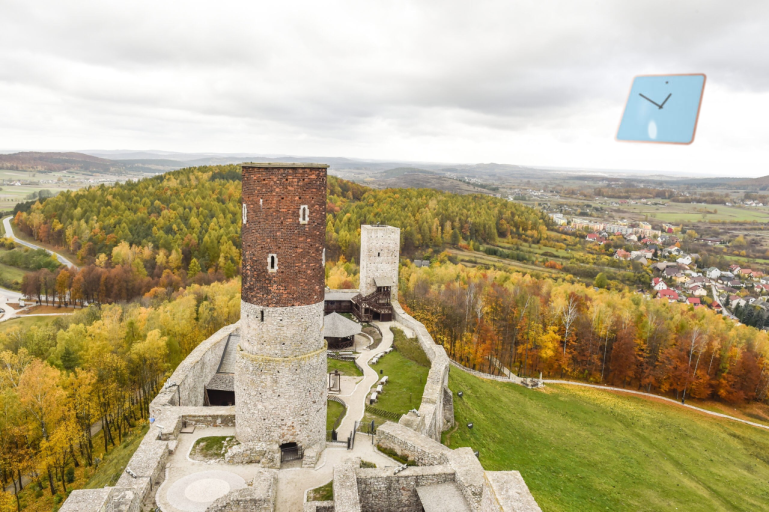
**12:50**
